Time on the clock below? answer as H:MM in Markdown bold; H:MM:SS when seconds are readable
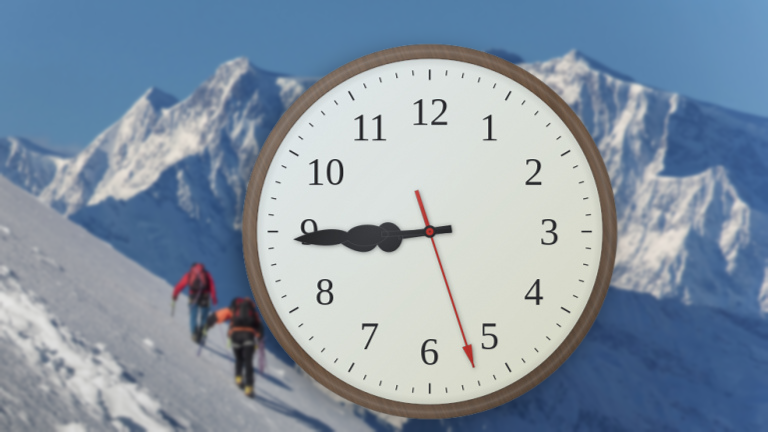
**8:44:27**
